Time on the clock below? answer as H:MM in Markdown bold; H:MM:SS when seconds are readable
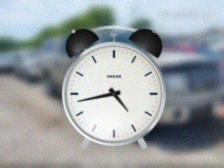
**4:43**
